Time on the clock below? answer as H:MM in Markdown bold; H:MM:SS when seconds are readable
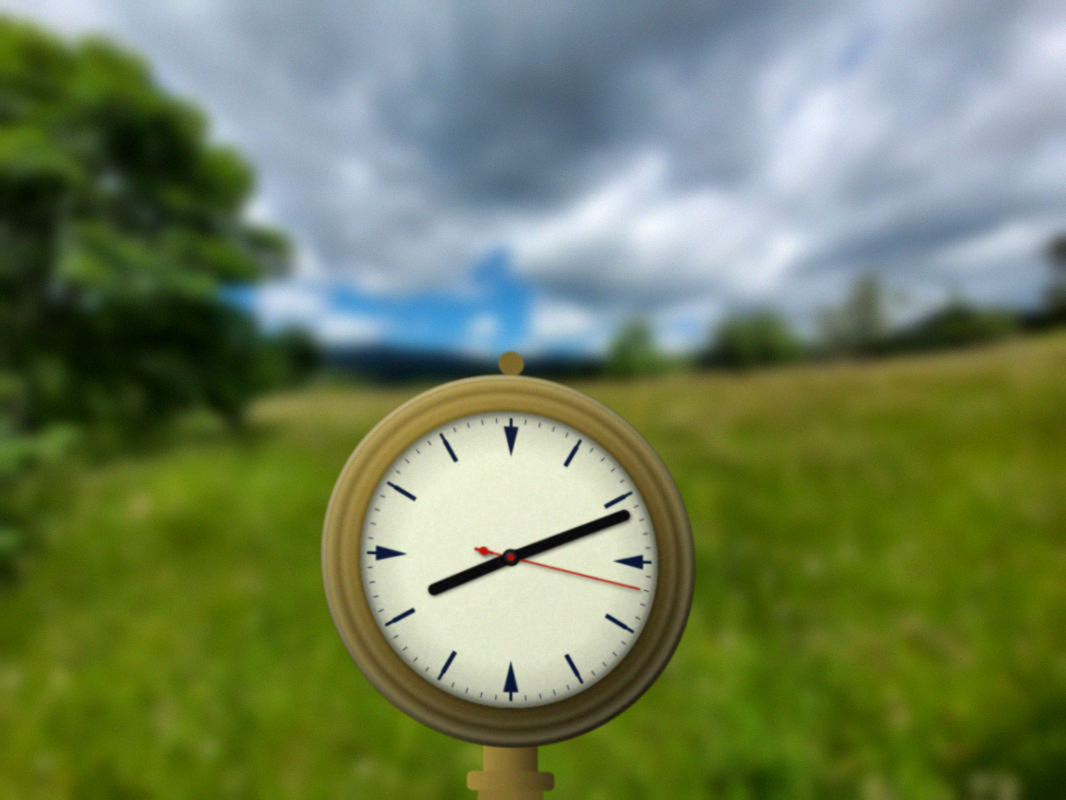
**8:11:17**
